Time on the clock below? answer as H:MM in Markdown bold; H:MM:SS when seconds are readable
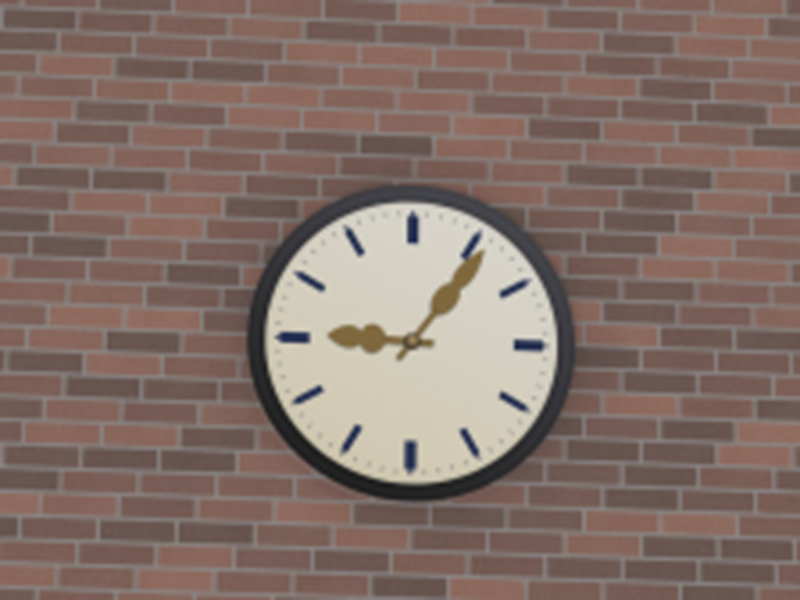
**9:06**
